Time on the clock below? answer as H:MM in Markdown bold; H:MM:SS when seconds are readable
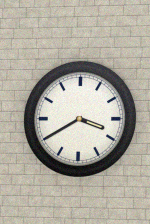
**3:40**
